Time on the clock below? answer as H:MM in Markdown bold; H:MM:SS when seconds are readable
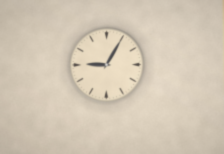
**9:05**
